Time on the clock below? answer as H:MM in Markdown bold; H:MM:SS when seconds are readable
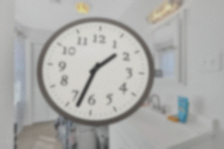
**1:33**
